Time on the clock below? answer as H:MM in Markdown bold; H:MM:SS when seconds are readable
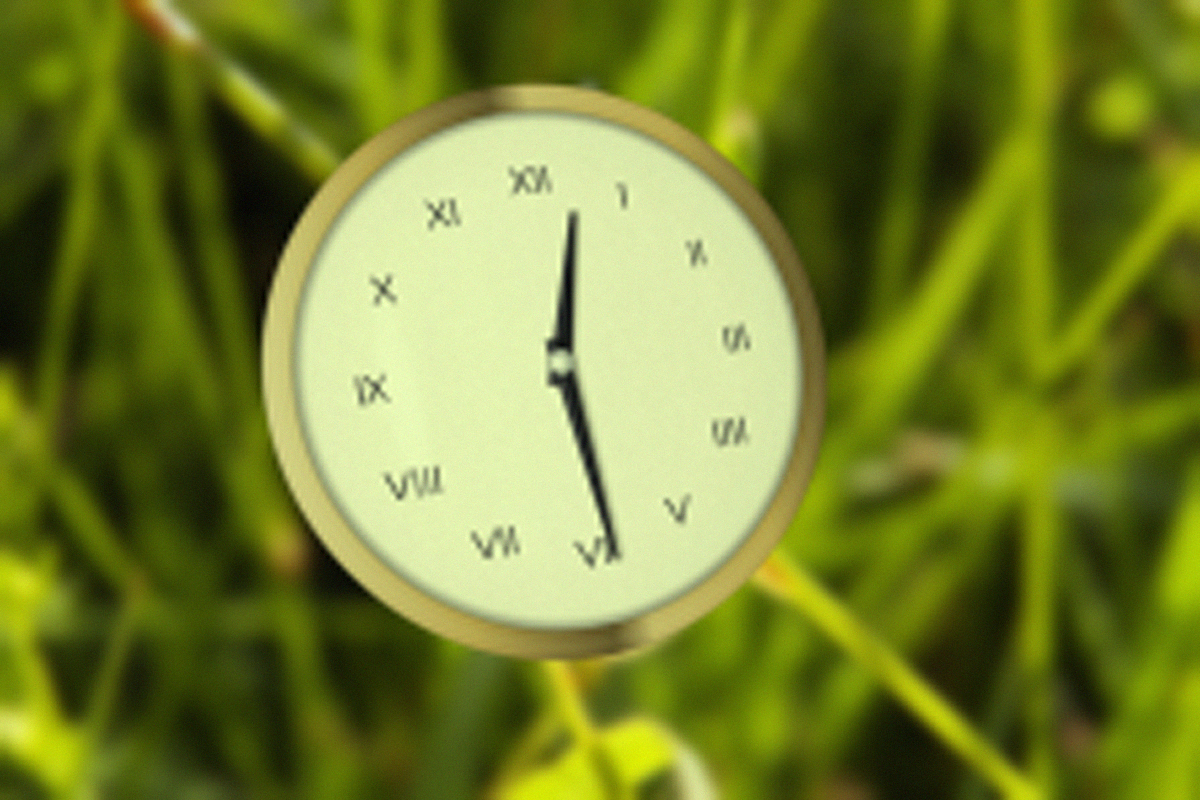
**12:29**
